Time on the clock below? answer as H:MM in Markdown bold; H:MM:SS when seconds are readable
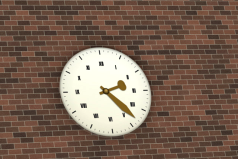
**2:23**
